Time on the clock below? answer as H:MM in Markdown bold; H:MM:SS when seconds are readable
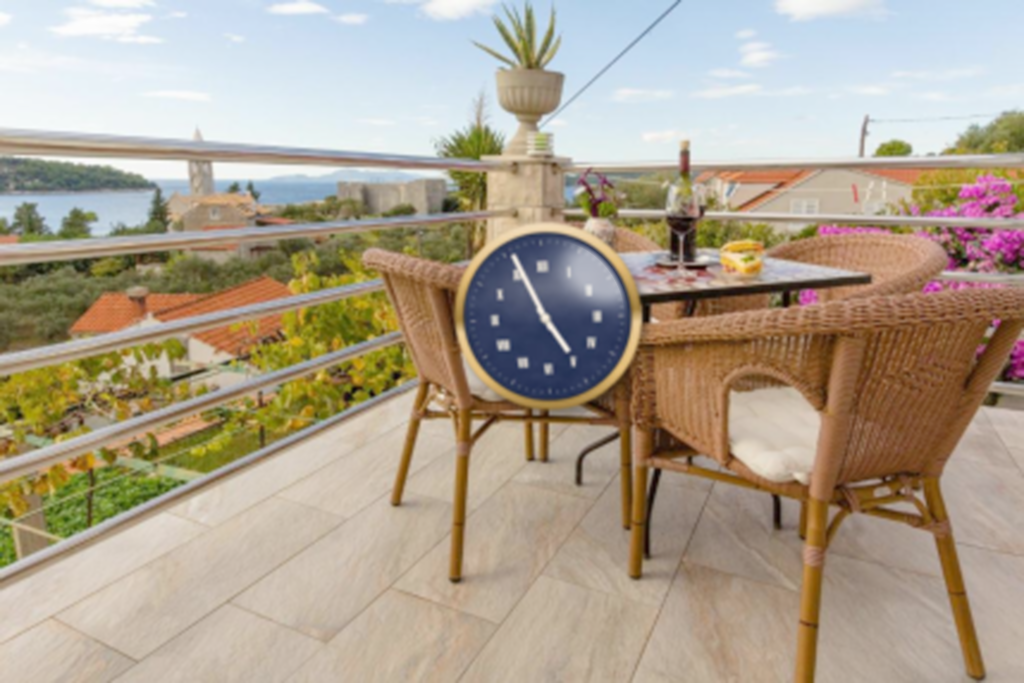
**4:56**
